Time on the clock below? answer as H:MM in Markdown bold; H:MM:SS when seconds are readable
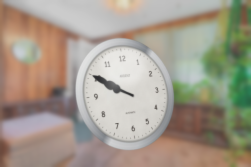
**9:50**
